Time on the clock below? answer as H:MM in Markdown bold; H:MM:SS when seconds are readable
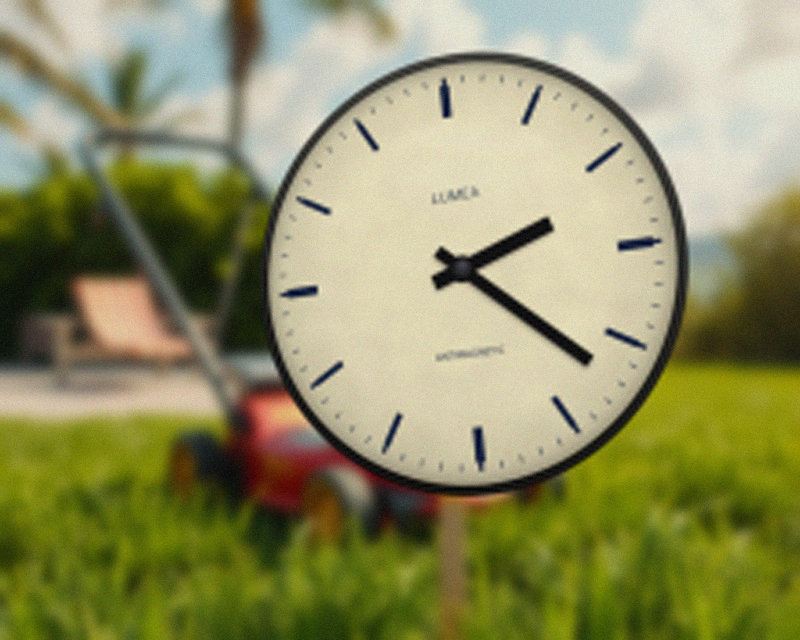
**2:22**
